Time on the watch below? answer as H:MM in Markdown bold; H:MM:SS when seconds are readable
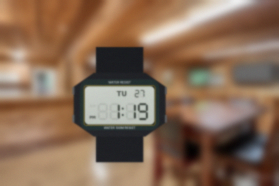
**1:19**
